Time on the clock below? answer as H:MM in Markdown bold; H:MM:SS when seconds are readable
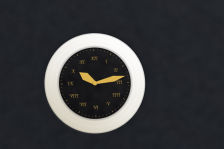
**10:13**
